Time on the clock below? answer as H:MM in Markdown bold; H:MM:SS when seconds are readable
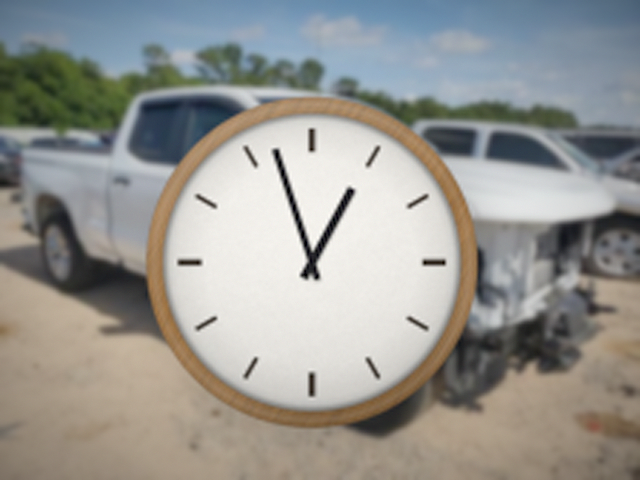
**12:57**
